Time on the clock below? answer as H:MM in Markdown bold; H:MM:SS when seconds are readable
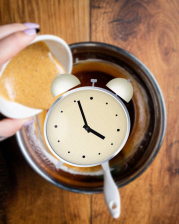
**3:56**
